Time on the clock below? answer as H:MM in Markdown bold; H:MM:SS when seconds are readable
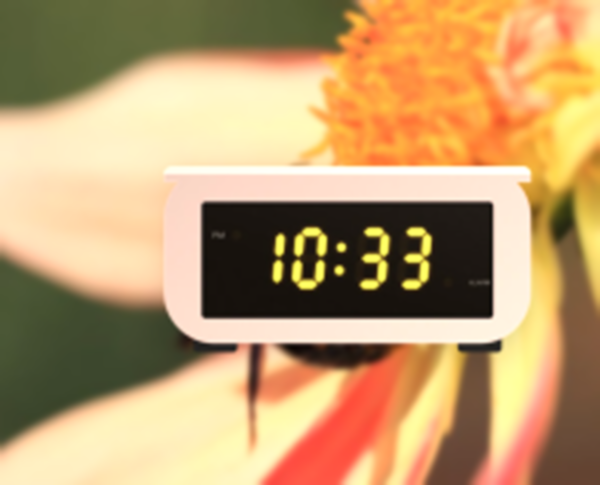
**10:33**
